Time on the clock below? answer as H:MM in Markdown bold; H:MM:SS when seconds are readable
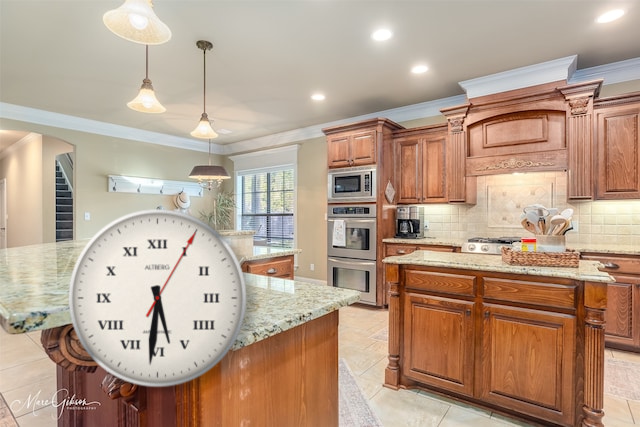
**5:31:05**
